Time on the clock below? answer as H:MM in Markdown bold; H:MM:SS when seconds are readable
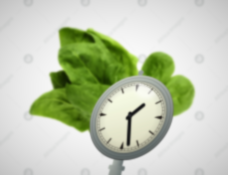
**1:28**
